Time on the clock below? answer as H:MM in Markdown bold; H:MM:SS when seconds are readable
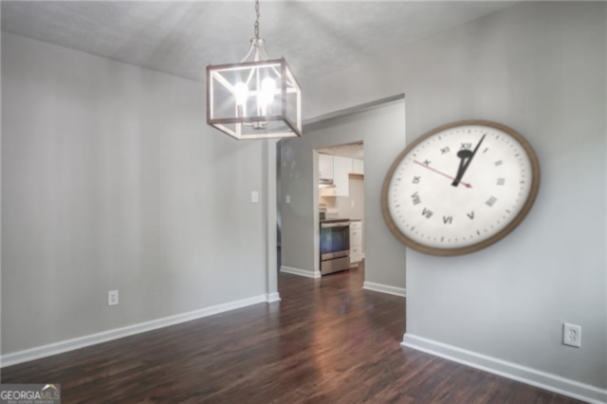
**12:02:49**
